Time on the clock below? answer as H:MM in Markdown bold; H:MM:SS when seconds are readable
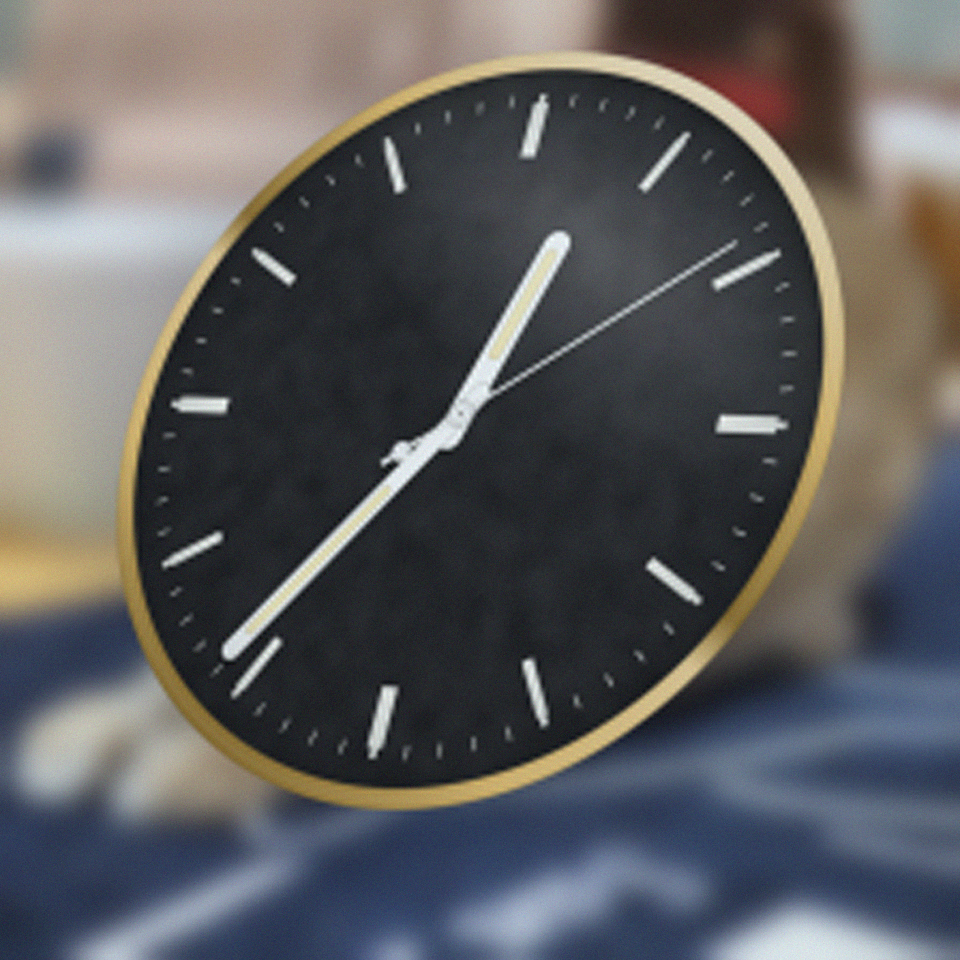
**12:36:09**
